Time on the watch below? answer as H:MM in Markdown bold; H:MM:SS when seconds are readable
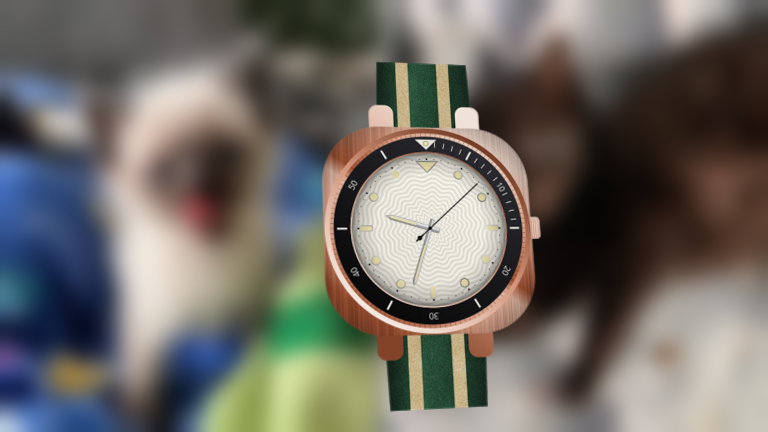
**9:33:08**
